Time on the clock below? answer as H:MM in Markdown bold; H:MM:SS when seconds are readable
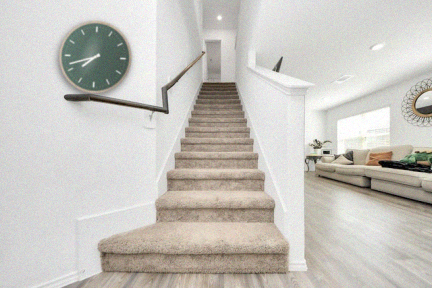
**7:42**
